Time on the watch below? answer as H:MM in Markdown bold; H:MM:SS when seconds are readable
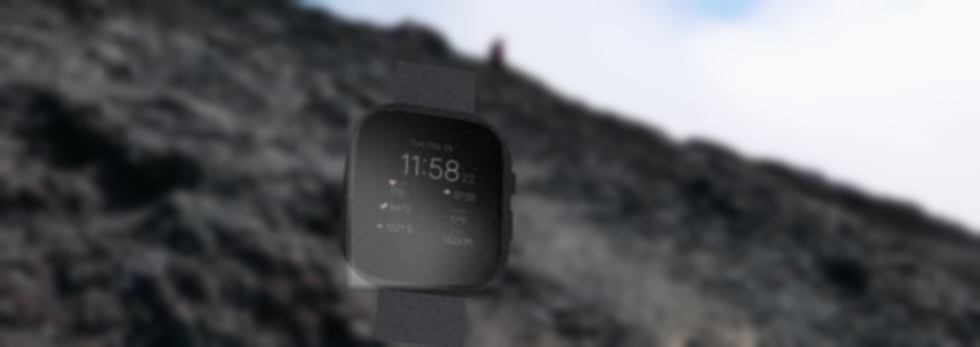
**11:58**
